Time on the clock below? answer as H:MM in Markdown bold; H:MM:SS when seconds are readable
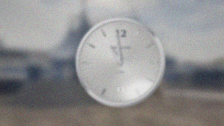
**10:59**
